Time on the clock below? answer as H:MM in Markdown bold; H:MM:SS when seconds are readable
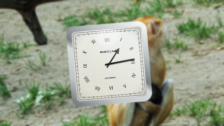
**1:14**
